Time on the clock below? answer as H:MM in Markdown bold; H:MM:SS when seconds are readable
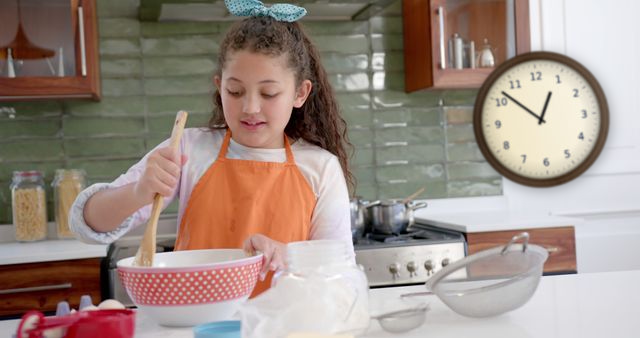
**12:52**
